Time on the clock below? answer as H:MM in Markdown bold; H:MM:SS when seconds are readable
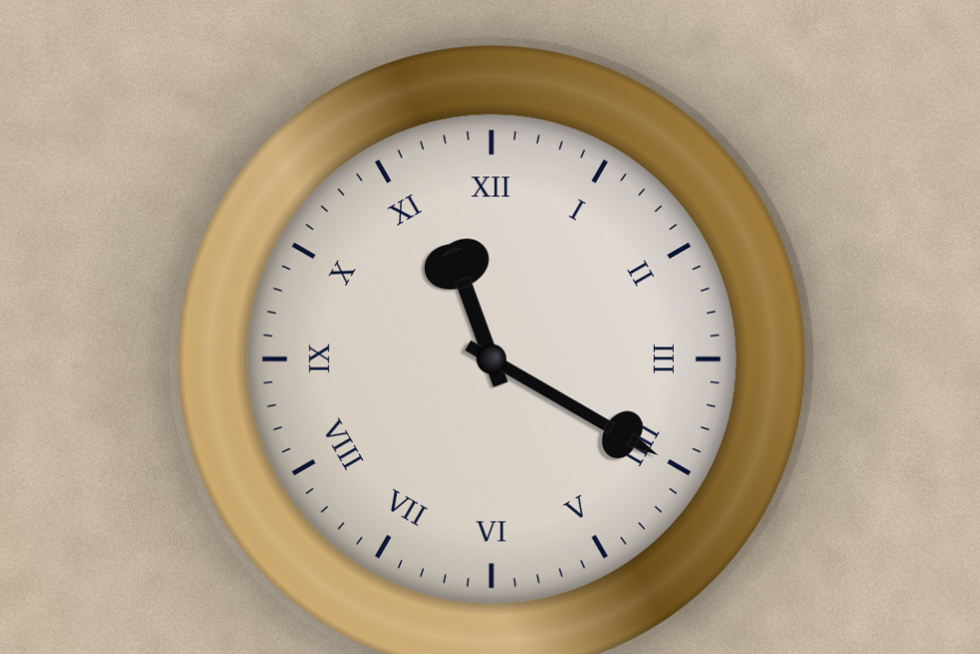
**11:20**
